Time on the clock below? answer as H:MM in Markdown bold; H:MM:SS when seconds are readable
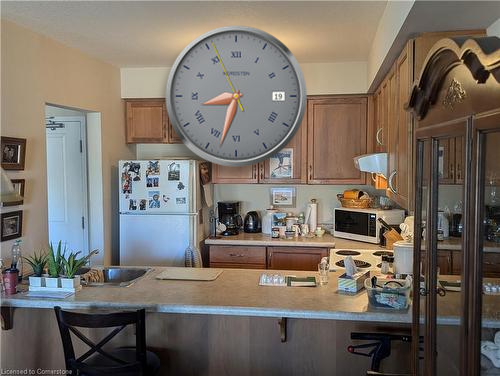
**8:32:56**
